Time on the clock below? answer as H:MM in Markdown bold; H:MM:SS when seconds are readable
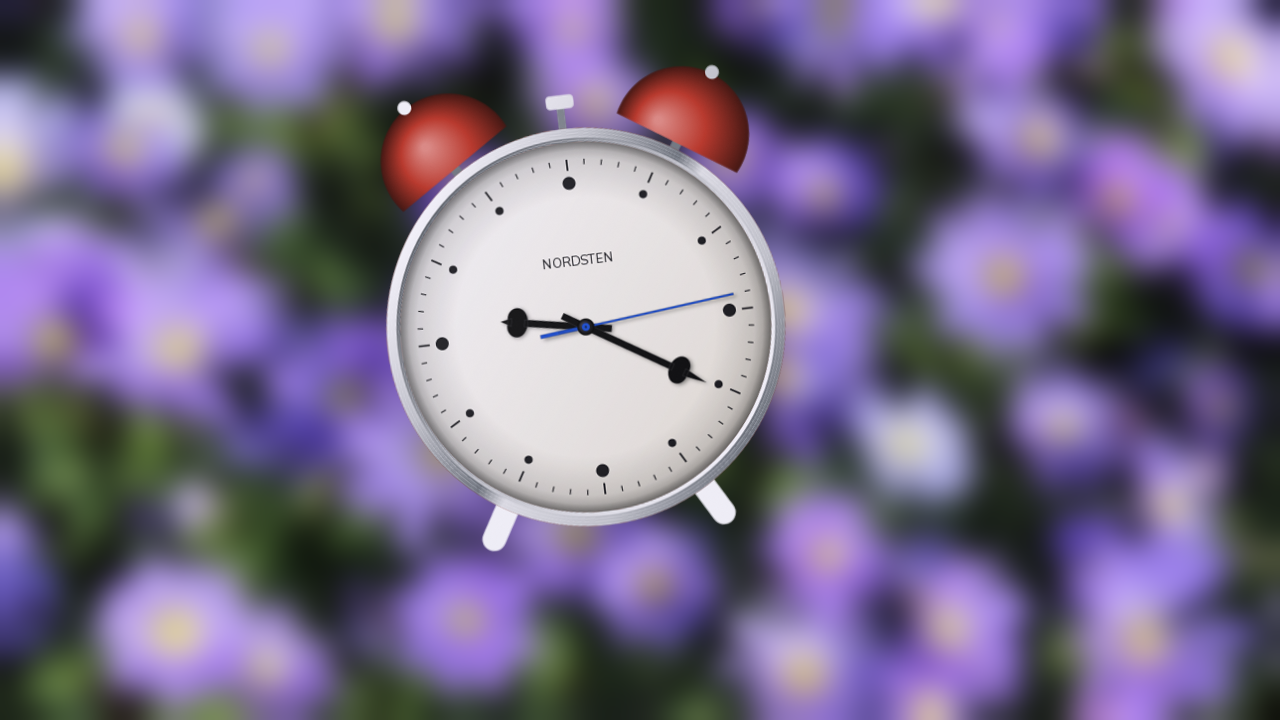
**9:20:14**
